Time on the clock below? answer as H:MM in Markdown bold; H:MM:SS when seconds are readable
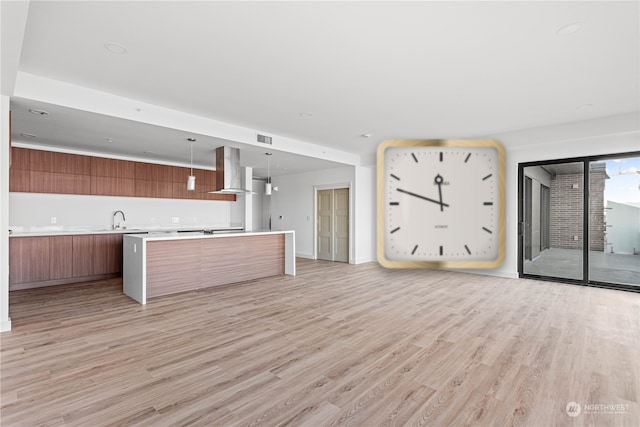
**11:48**
